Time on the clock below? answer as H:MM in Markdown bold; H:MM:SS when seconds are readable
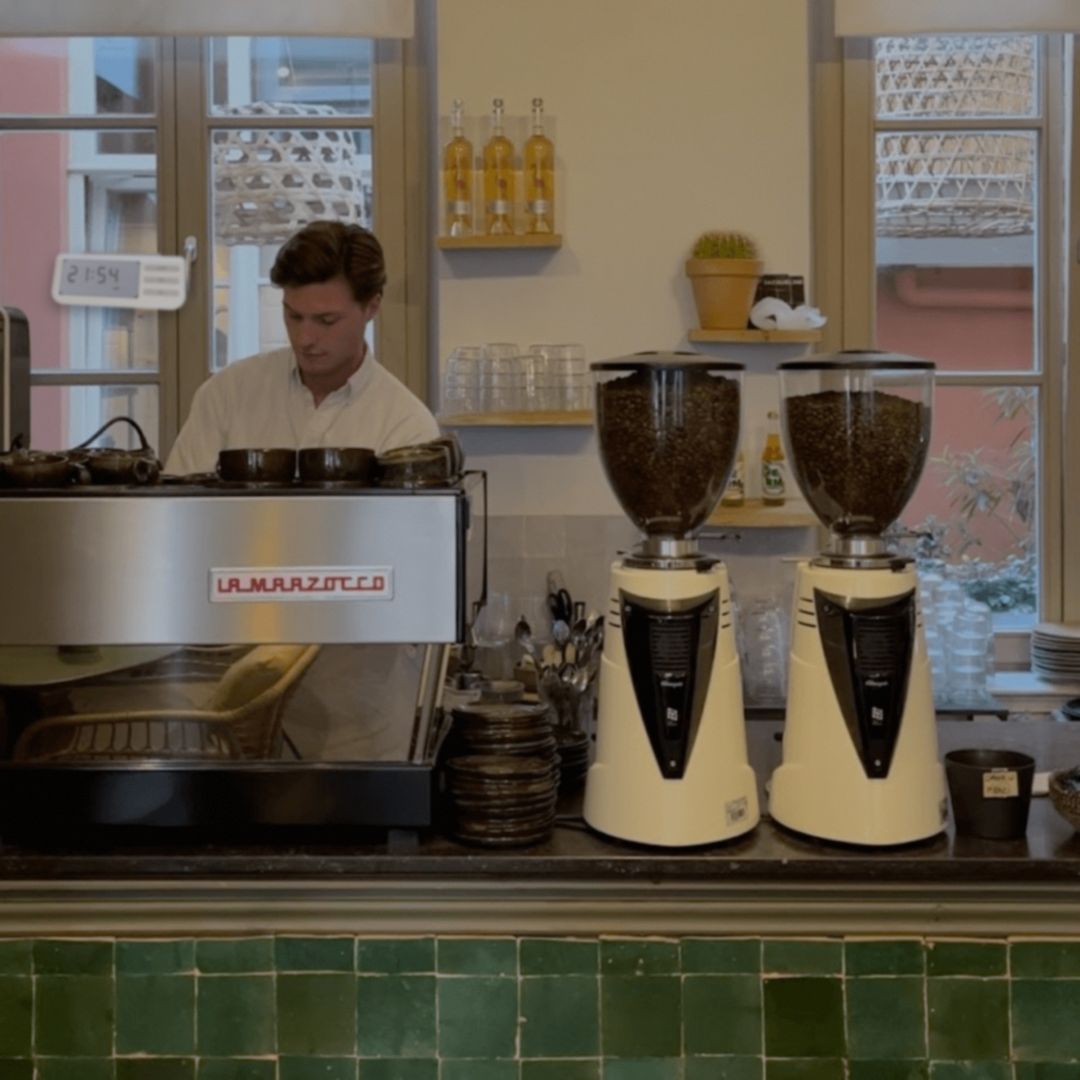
**21:54**
